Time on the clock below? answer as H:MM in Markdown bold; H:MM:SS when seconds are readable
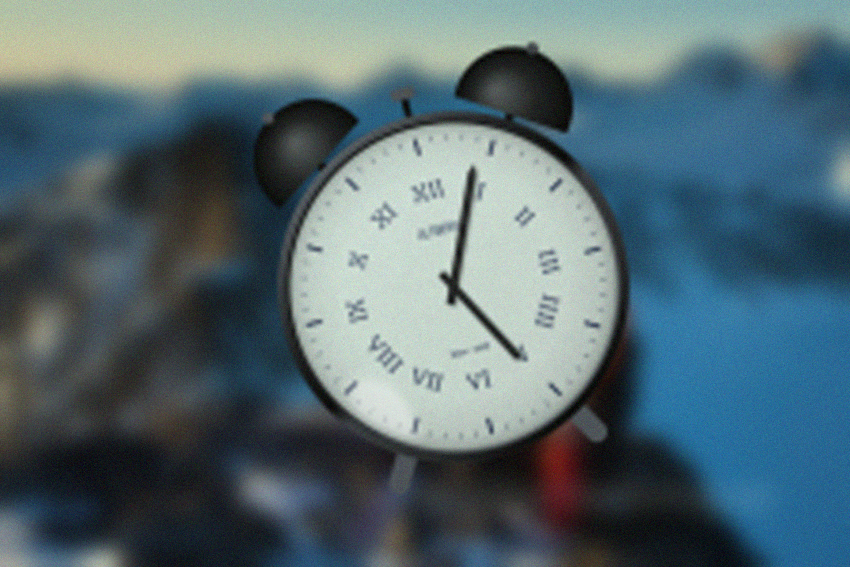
**5:04**
